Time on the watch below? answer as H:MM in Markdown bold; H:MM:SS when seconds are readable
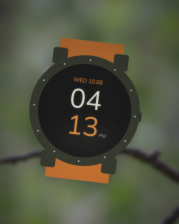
**4:13**
